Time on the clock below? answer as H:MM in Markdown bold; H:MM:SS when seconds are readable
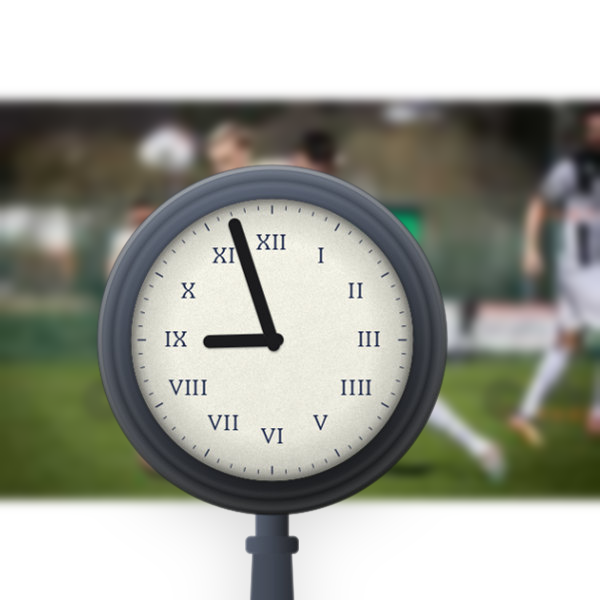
**8:57**
